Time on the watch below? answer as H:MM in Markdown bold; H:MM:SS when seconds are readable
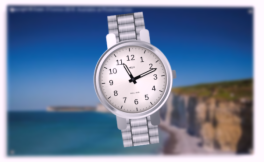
**11:12**
